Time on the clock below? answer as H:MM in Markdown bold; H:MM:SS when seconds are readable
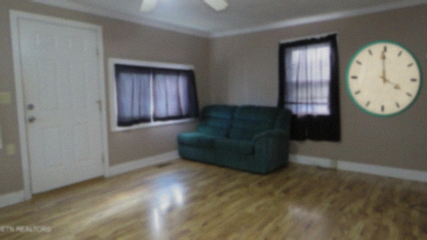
**3:59**
